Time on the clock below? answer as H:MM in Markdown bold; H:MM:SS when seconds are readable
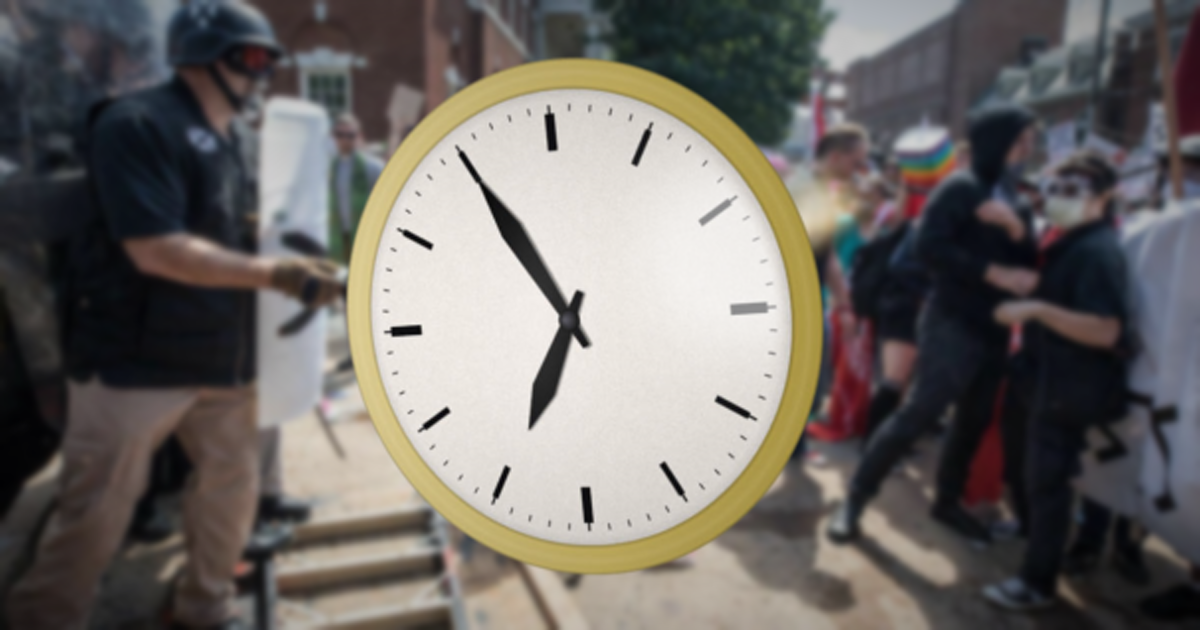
**6:55**
